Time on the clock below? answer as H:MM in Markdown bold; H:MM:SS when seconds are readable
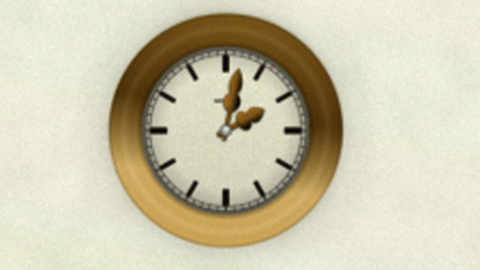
**2:02**
